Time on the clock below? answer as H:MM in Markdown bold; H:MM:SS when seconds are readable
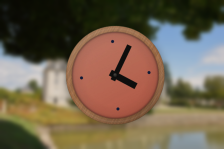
**4:05**
